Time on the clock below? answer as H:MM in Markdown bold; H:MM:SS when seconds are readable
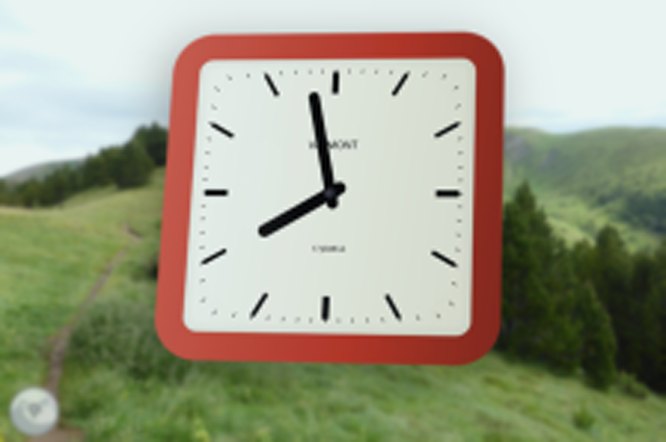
**7:58**
